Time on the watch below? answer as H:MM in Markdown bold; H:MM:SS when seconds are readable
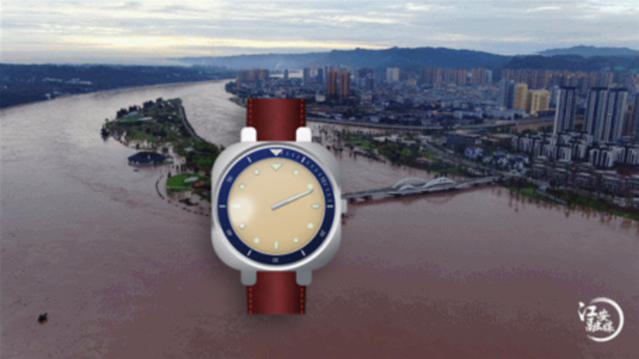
**2:11**
